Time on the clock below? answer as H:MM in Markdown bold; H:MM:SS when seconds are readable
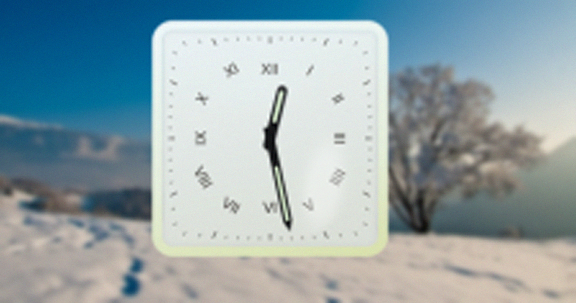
**12:28**
